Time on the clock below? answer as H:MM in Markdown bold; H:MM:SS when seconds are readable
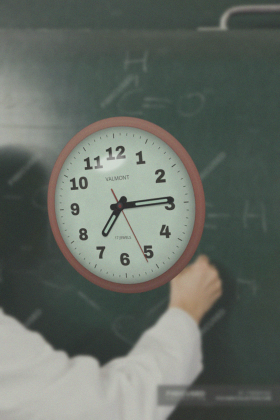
**7:14:26**
